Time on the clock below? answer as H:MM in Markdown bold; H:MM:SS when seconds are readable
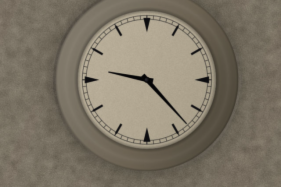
**9:23**
